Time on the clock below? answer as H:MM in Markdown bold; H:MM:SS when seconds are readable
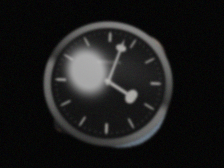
**4:03**
